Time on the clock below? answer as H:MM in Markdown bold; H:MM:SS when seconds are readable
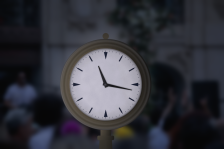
**11:17**
